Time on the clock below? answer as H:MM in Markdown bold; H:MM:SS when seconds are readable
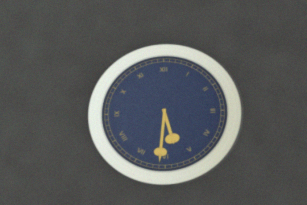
**5:31**
